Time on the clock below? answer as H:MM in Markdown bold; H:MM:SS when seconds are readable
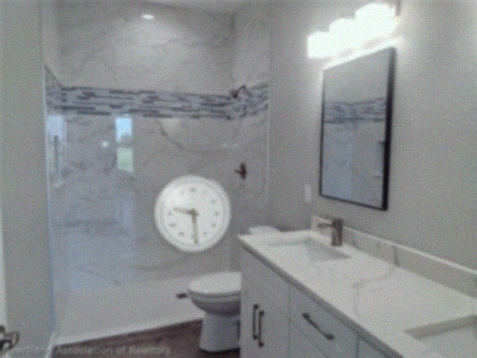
**9:29**
